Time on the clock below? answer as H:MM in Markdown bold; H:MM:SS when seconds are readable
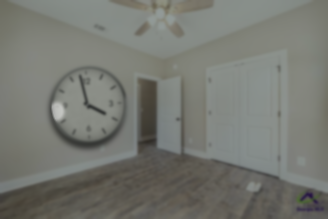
**3:58**
